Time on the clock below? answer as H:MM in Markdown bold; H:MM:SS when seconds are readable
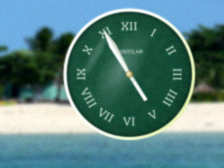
**4:55**
